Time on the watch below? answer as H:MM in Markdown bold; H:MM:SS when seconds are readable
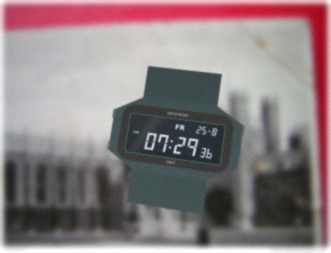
**7:29**
